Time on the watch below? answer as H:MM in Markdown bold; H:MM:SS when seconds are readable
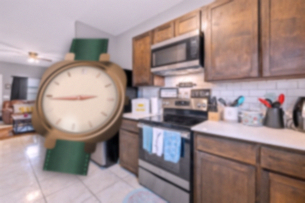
**2:44**
